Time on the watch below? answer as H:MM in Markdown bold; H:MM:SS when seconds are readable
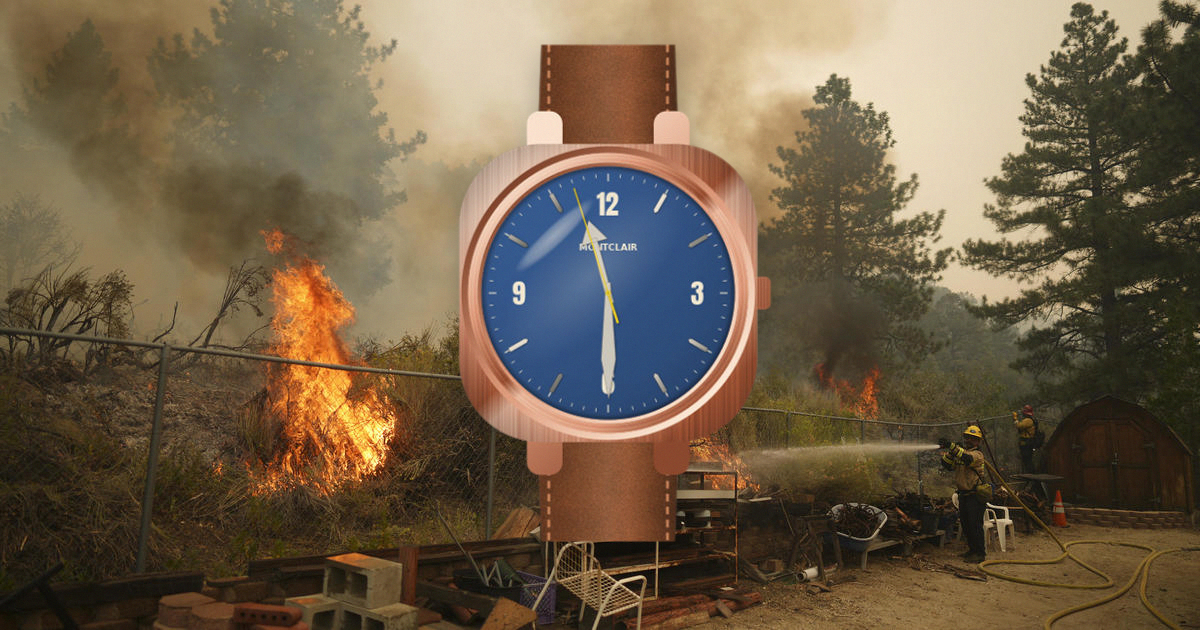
**11:29:57**
